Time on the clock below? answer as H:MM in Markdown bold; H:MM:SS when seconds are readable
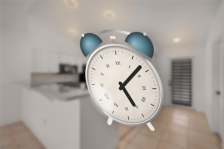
**5:08**
